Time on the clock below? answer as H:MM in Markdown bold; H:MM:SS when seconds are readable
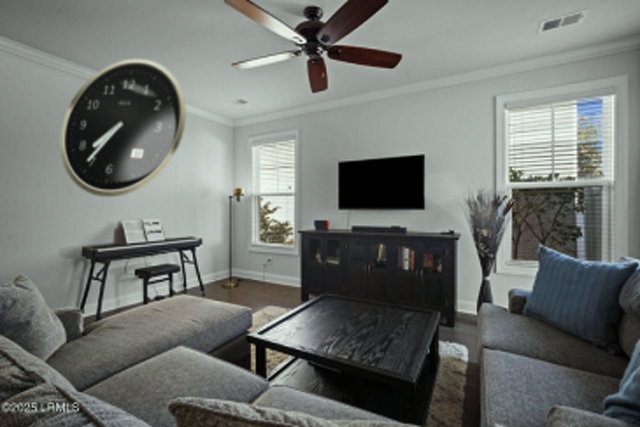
**7:36**
